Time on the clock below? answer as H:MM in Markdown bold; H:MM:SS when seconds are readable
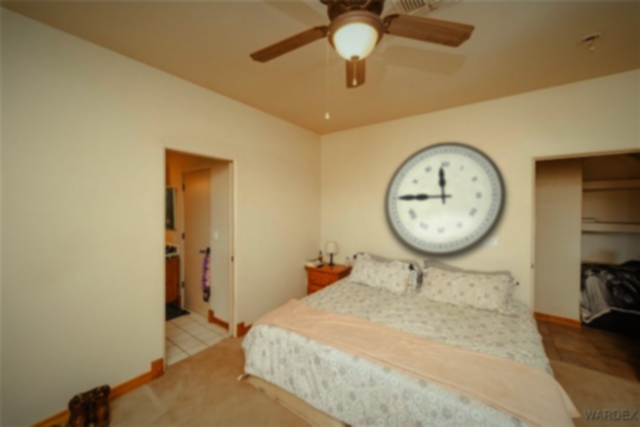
**11:45**
